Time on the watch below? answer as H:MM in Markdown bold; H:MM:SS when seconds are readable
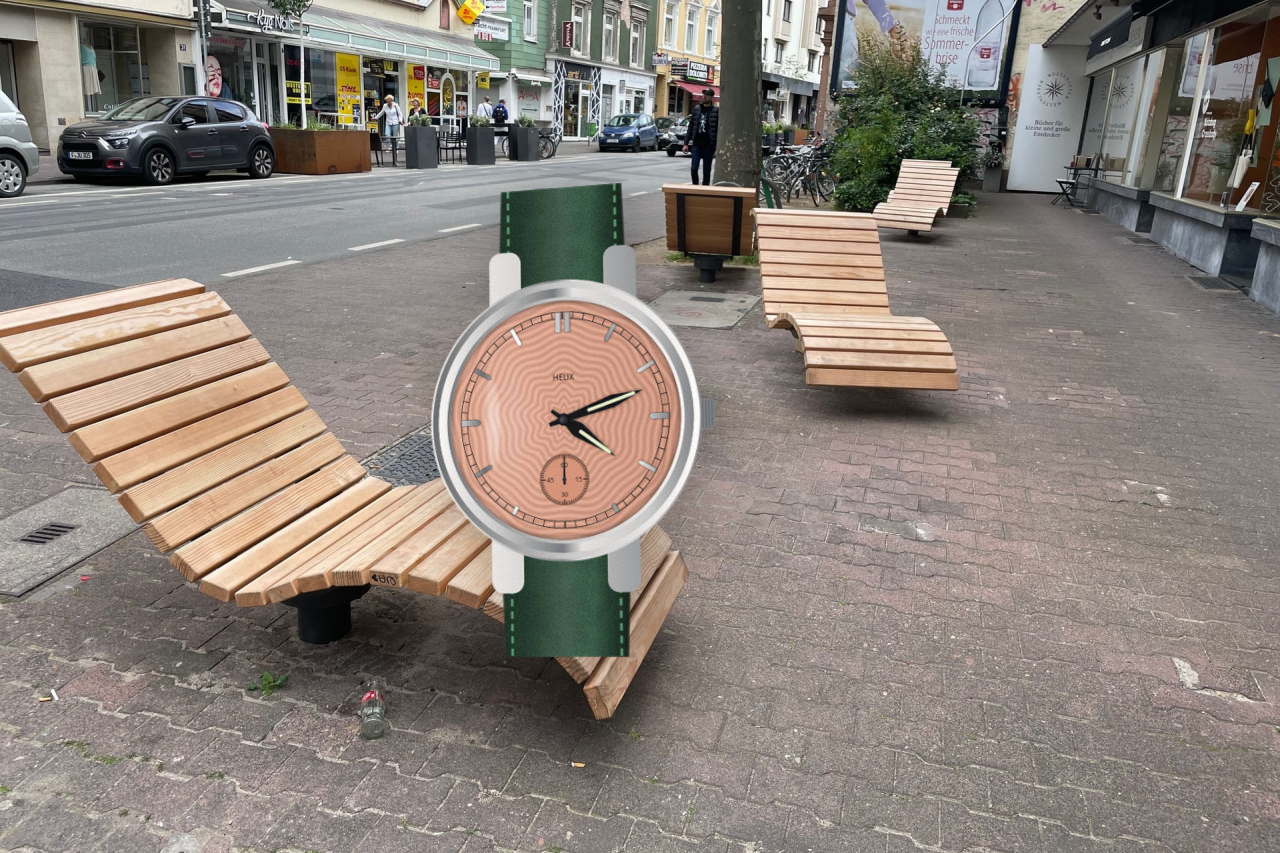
**4:12**
